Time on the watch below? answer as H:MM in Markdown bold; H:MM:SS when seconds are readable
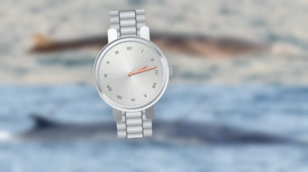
**2:13**
